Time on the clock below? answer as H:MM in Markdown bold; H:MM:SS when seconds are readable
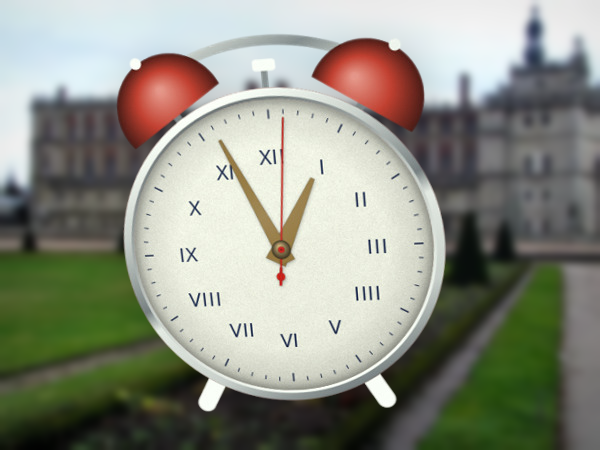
**12:56:01**
